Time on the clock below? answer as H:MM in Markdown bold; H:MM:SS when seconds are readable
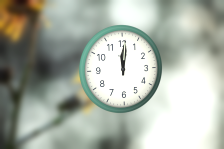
**12:01**
